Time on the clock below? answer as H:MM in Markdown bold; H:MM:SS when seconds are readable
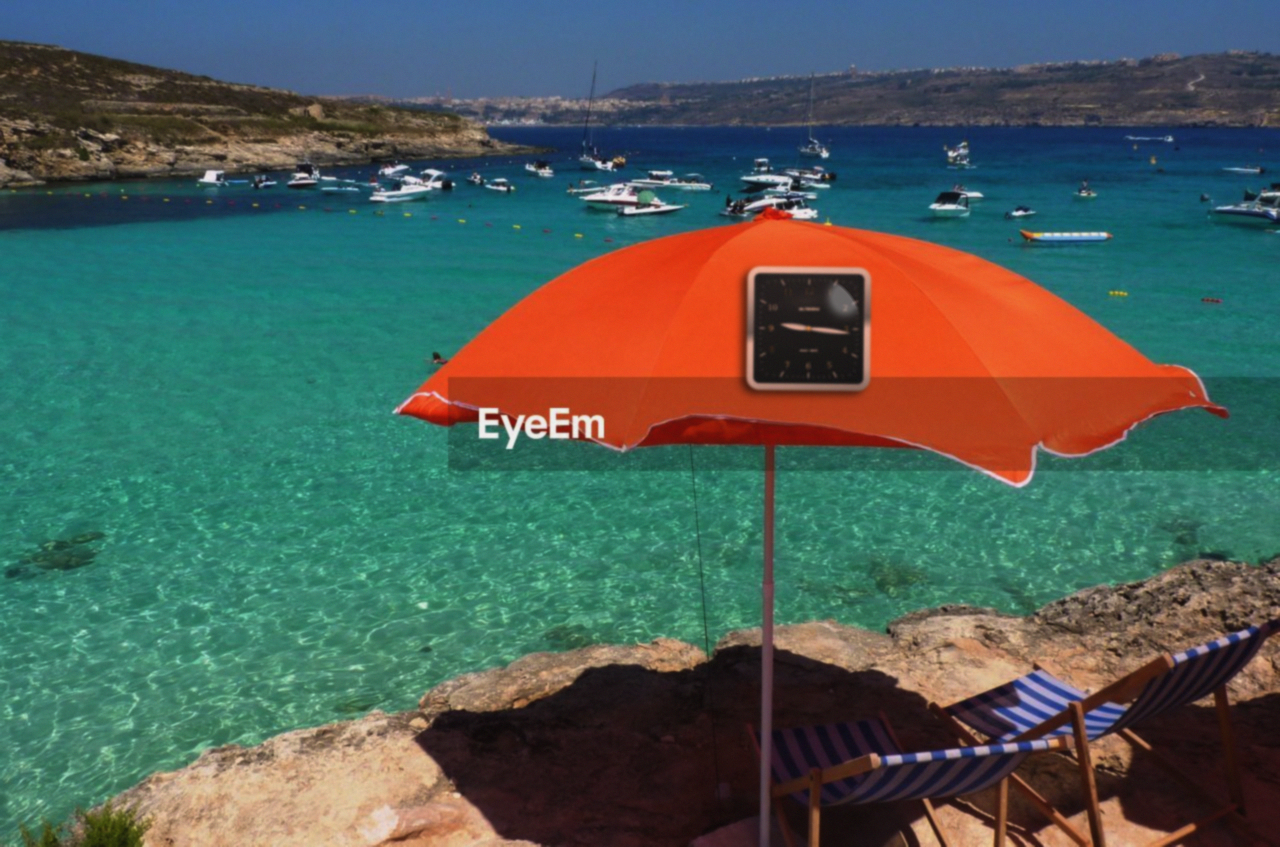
**9:16**
